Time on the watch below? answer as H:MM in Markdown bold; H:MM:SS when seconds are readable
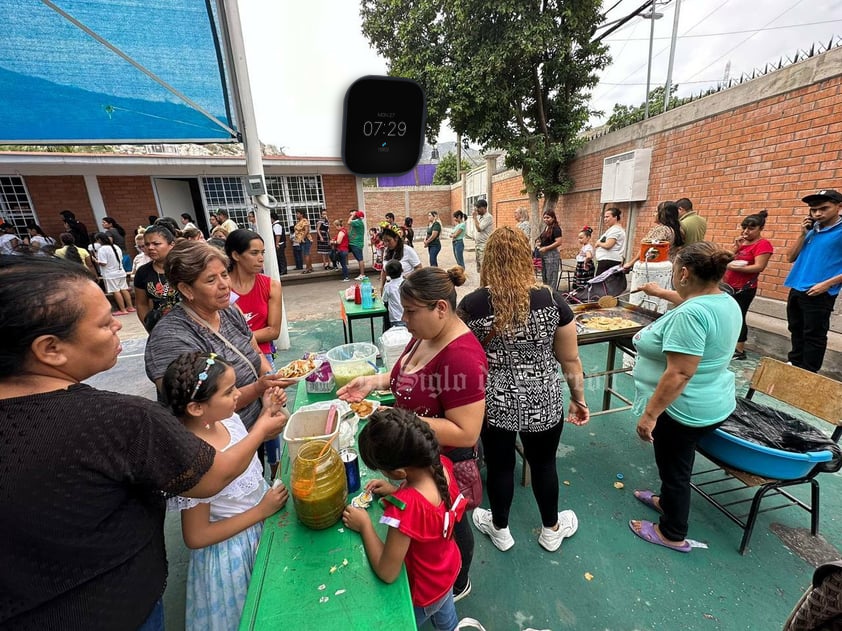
**7:29**
